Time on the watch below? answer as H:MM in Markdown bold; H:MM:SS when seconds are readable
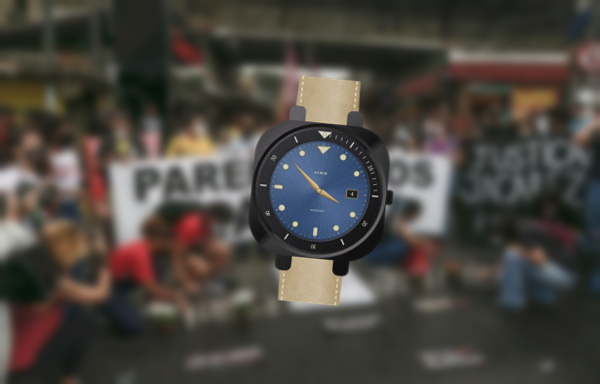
**3:52**
